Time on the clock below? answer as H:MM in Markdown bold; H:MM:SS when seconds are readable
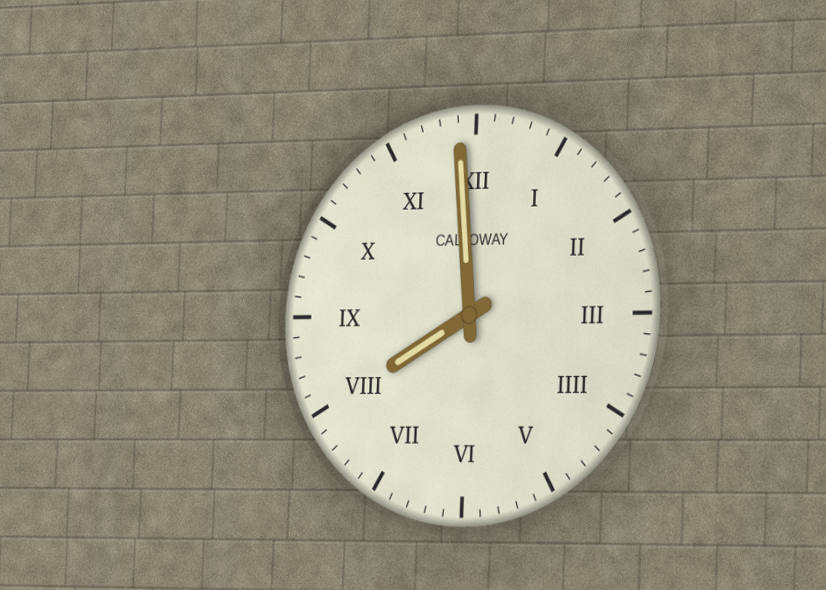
**7:59**
